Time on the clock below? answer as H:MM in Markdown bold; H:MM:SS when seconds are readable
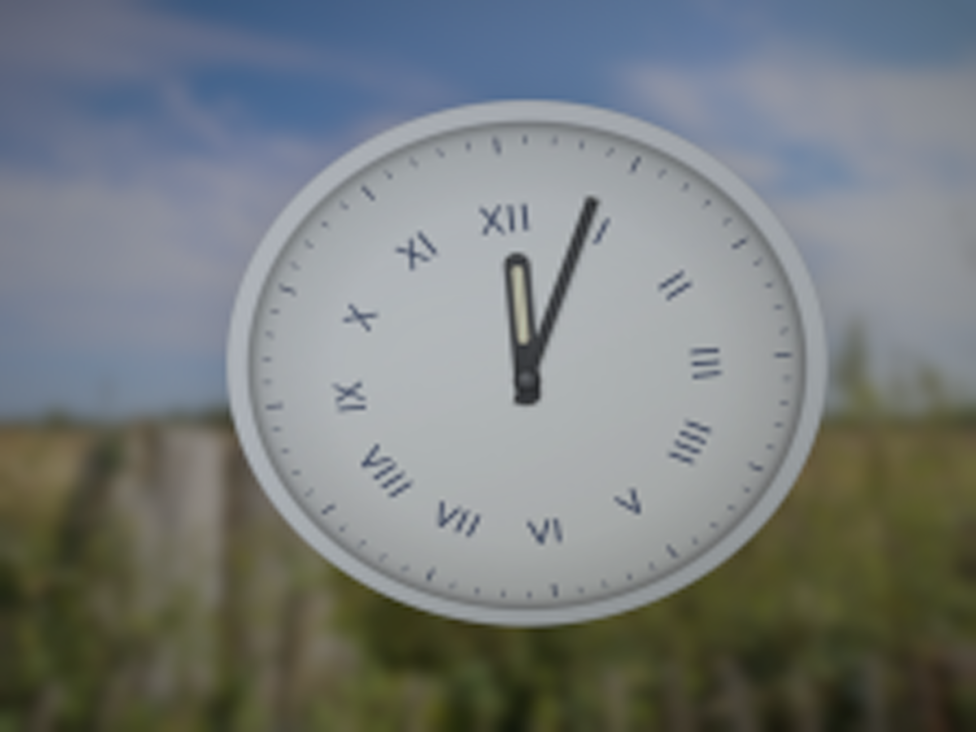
**12:04**
